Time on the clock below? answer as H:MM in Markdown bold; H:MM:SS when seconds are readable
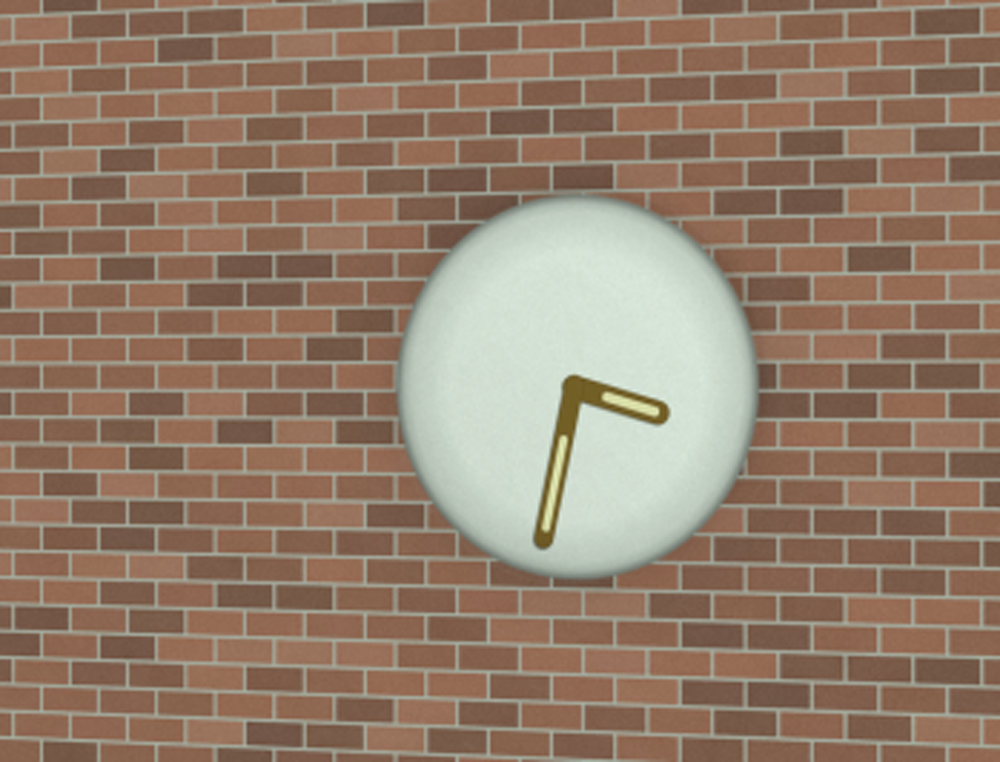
**3:32**
